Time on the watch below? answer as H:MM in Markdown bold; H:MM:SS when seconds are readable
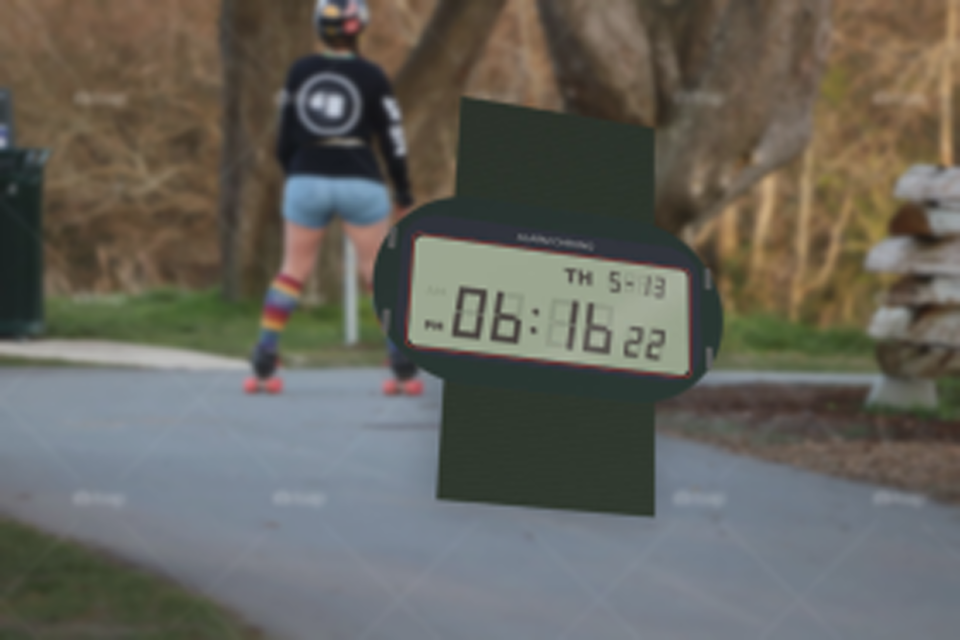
**6:16:22**
